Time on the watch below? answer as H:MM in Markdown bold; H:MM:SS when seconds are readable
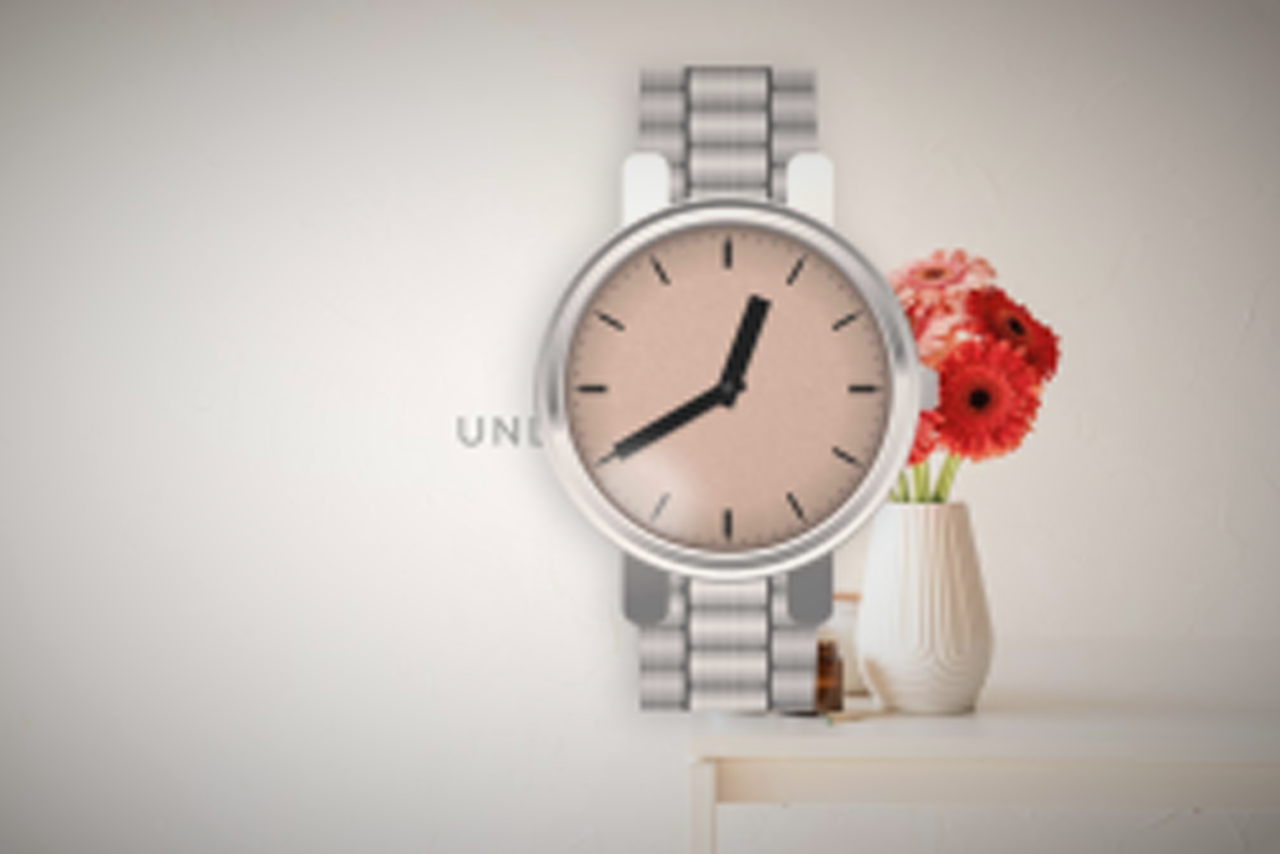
**12:40**
